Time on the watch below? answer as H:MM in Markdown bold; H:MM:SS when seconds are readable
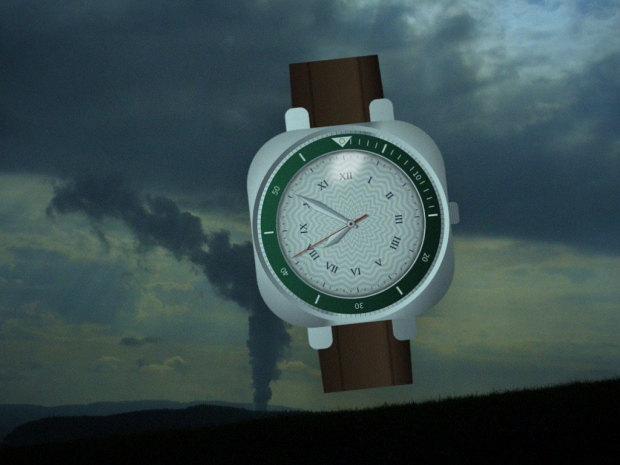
**7:50:41**
